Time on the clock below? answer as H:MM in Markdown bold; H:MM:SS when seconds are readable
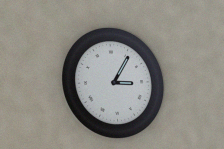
**3:06**
